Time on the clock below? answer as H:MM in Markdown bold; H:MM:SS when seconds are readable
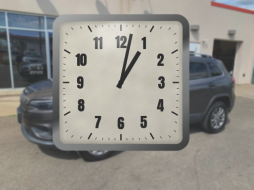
**1:02**
